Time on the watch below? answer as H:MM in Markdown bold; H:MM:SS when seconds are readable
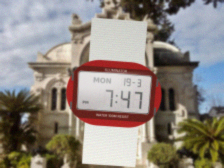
**7:47**
